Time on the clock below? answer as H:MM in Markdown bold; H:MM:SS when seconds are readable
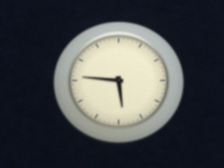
**5:46**
